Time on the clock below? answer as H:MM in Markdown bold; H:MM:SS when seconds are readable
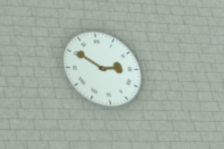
**2:51**
